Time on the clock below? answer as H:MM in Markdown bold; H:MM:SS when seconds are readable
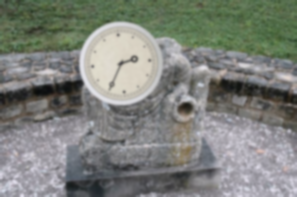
**2:35**
